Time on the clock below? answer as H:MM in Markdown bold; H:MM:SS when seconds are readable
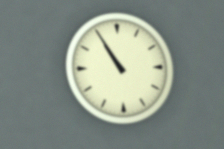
**10:55**
